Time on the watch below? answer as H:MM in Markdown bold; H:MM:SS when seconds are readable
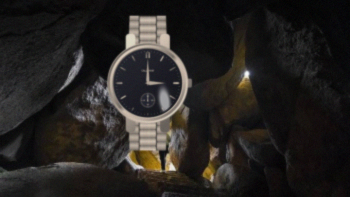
**3:00**
